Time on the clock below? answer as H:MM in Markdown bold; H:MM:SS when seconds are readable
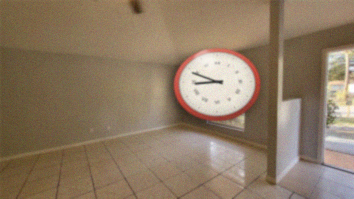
**8:49**
